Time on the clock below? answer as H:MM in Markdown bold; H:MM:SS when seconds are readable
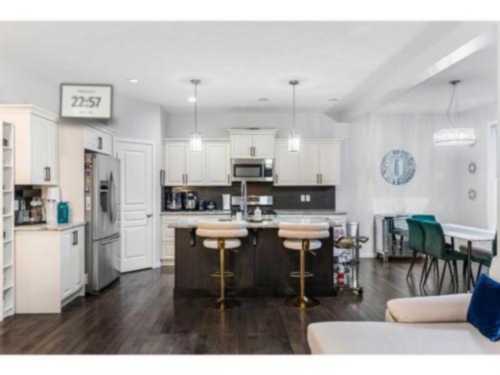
**22:57**
